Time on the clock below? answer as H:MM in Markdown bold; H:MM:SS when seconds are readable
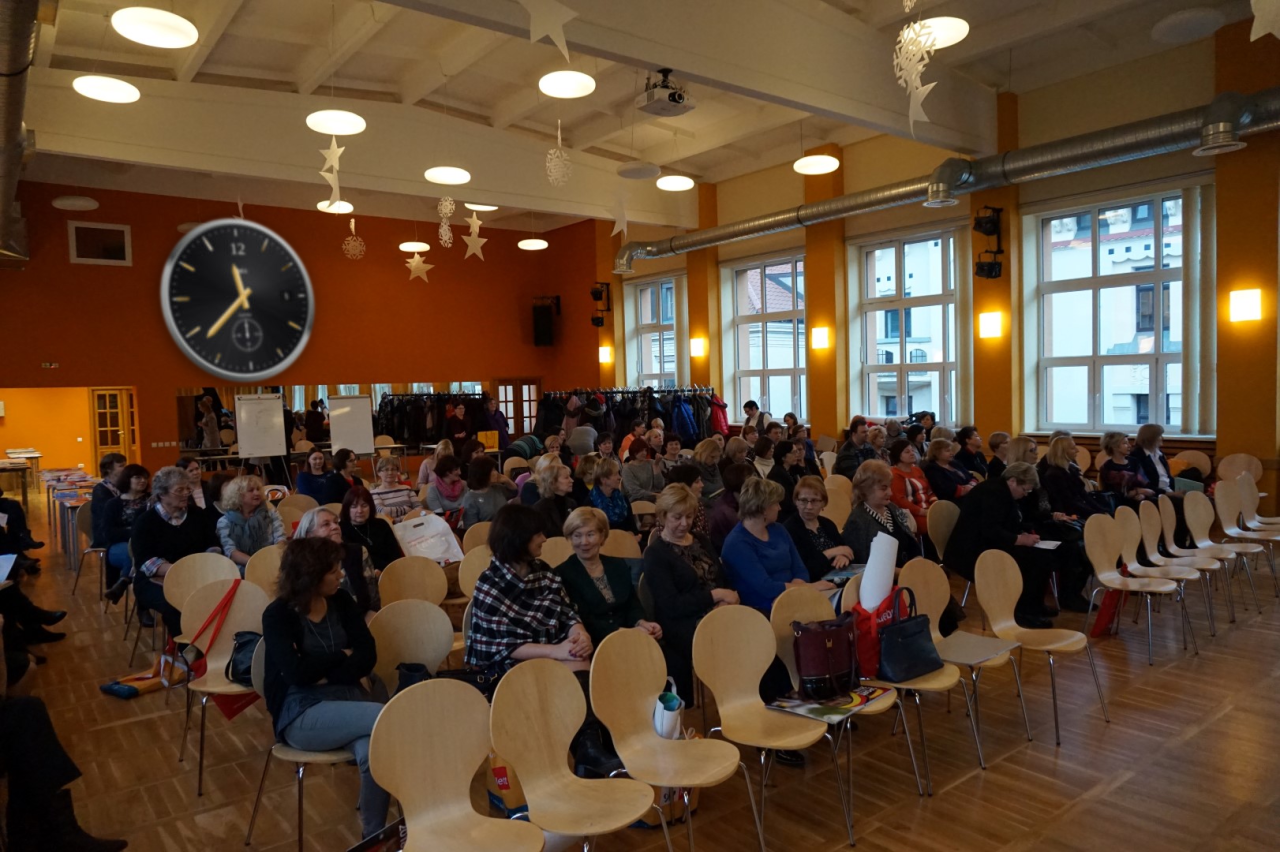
**11:38**
